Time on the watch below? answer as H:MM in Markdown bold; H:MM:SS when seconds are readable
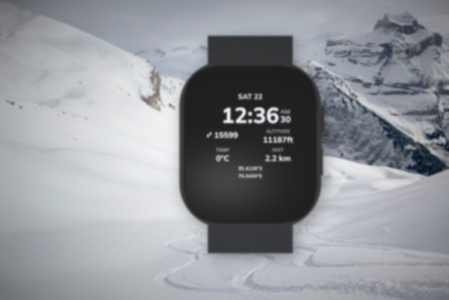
**12:36**
